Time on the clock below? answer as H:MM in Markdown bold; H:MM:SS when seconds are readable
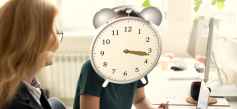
**3:17**
